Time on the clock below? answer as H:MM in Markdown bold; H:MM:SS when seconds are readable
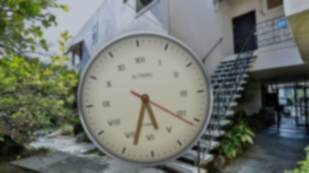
**5:33:21**
